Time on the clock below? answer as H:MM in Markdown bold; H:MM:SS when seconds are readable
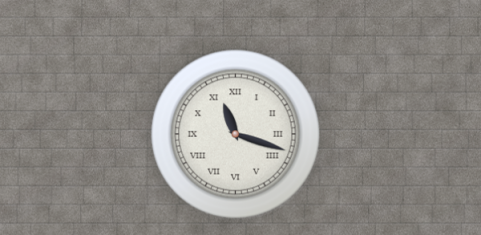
**11:18**
